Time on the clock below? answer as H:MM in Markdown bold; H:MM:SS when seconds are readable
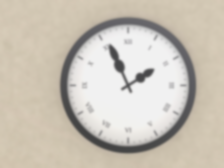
**1:56**
